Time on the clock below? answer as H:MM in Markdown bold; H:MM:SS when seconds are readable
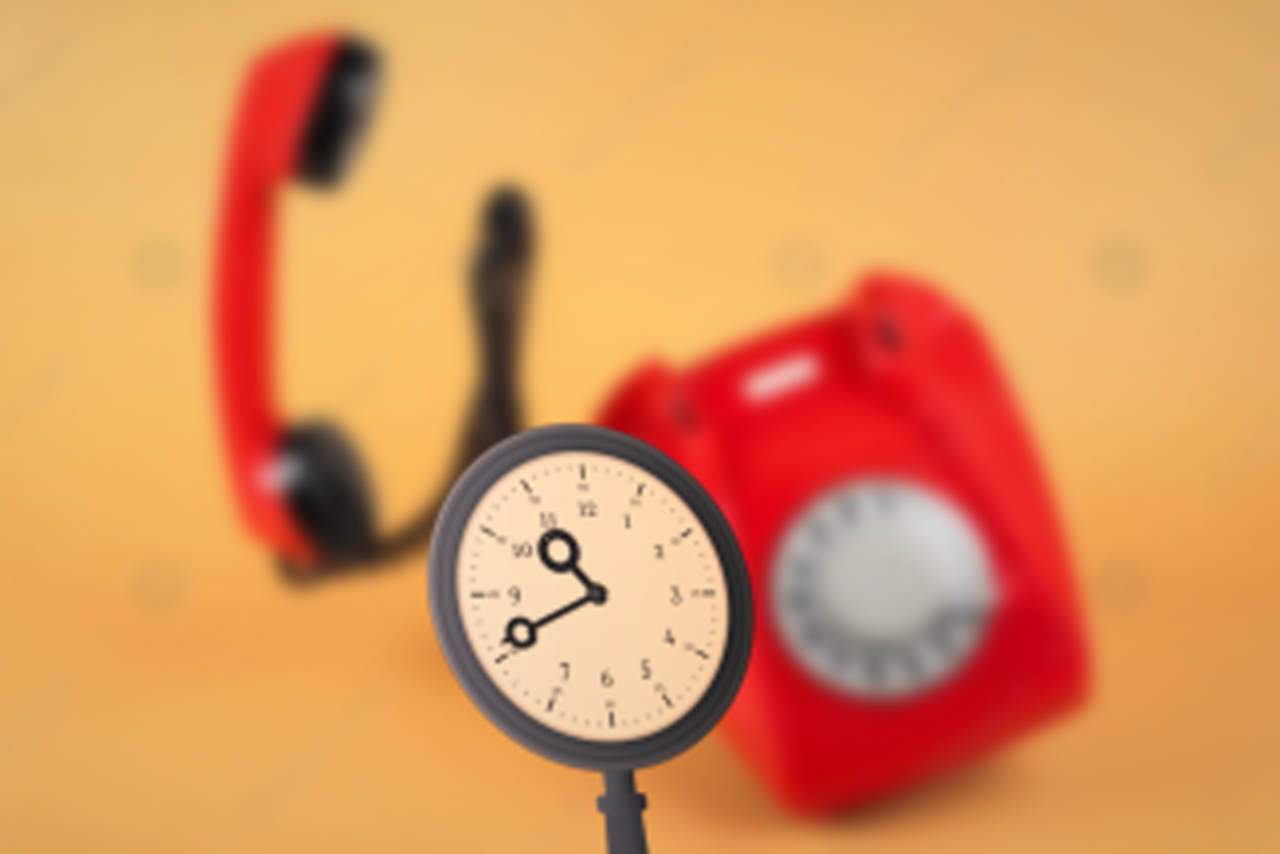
**10:41**
